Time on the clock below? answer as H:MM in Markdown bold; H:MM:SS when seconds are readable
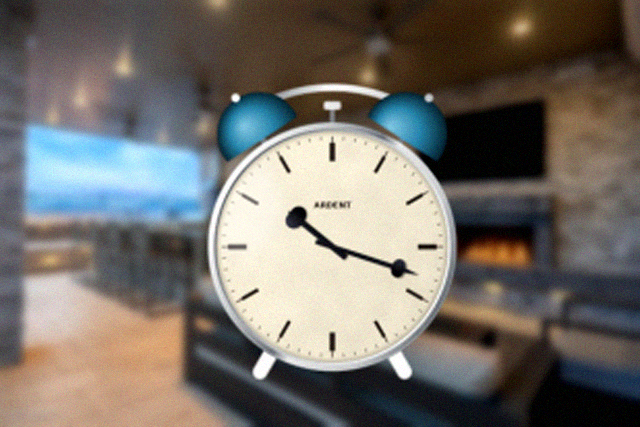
**10:18**
